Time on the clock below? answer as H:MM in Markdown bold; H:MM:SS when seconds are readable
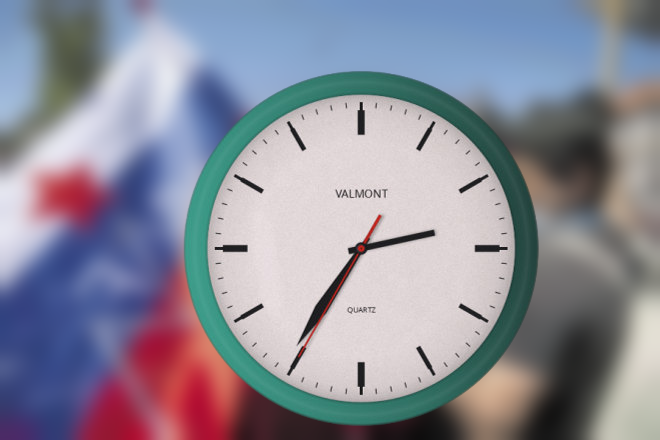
**2:35:35**
